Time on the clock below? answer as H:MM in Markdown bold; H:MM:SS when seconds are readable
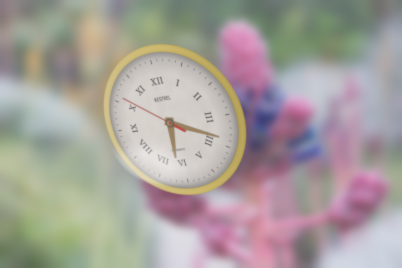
**6:18:51**
